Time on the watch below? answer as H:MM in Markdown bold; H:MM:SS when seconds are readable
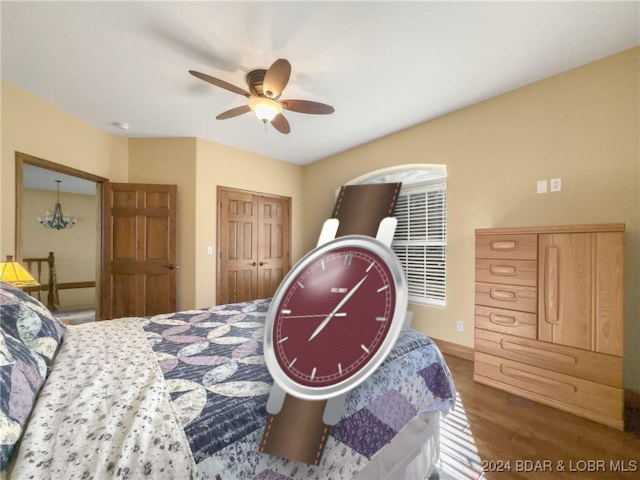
**7:05:44**
